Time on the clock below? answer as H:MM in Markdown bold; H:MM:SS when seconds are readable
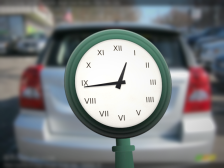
**12:44**
